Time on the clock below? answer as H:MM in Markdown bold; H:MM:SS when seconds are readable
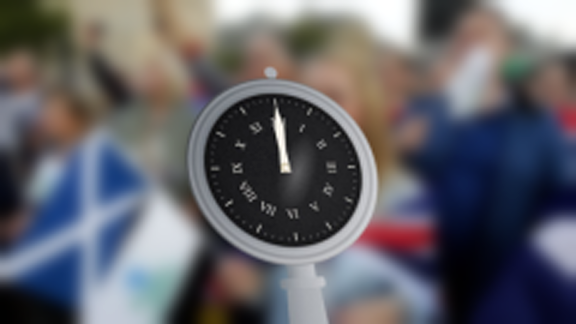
**12:00**
